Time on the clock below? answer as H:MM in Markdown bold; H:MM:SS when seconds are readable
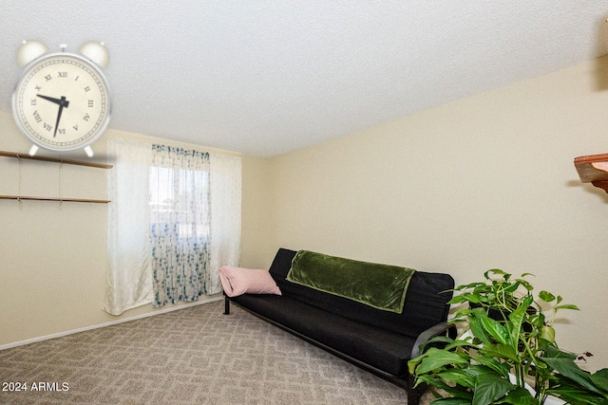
**9:32**
